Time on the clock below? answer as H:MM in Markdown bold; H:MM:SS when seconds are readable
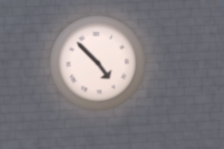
**4:53**
